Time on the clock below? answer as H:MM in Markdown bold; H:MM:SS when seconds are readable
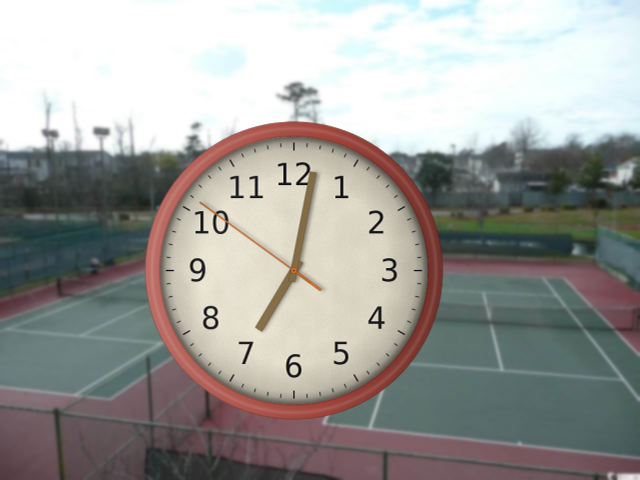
**7:01:51**
